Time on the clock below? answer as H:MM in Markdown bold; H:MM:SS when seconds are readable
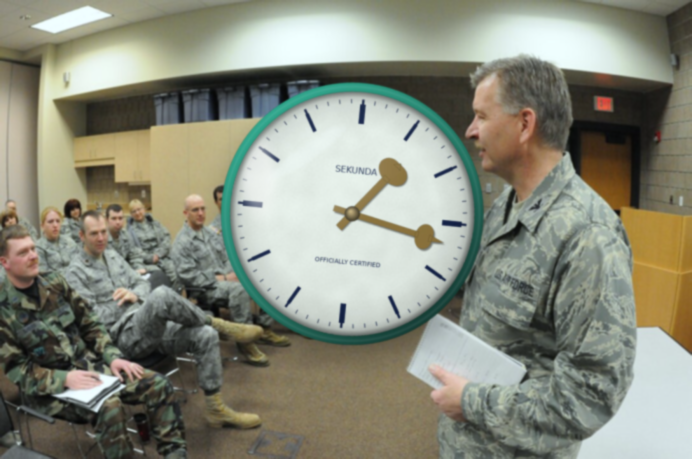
**1:17**
